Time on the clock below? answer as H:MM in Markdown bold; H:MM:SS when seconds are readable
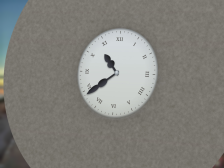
**10:39**
